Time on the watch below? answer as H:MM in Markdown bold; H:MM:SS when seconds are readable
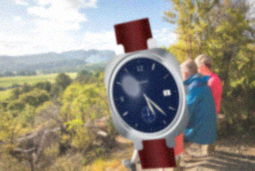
**5:23**
